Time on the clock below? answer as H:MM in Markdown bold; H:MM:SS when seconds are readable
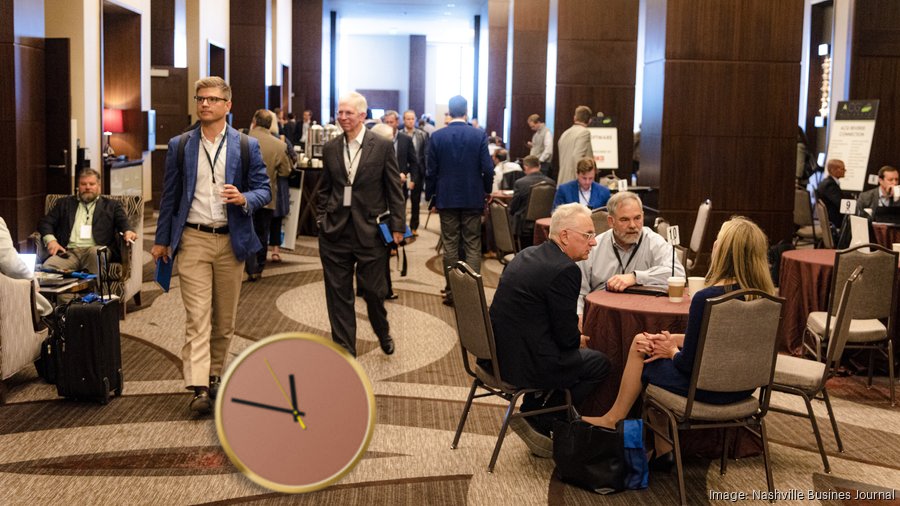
**11:46:55**
